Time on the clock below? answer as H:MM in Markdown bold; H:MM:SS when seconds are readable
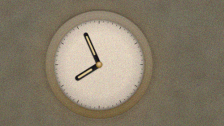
**7:56**
